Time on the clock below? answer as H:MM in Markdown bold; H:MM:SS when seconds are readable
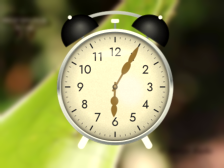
**6:05**
